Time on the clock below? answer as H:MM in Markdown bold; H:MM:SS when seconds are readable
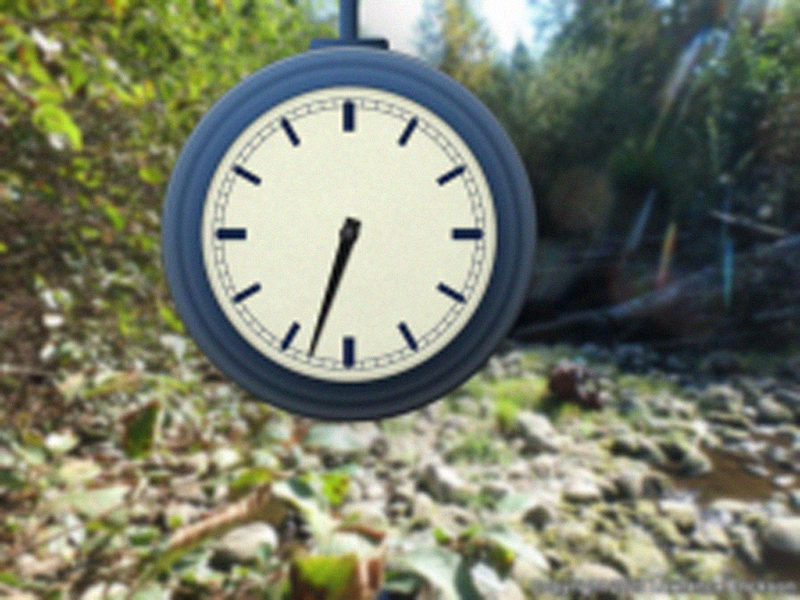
**6:33**
